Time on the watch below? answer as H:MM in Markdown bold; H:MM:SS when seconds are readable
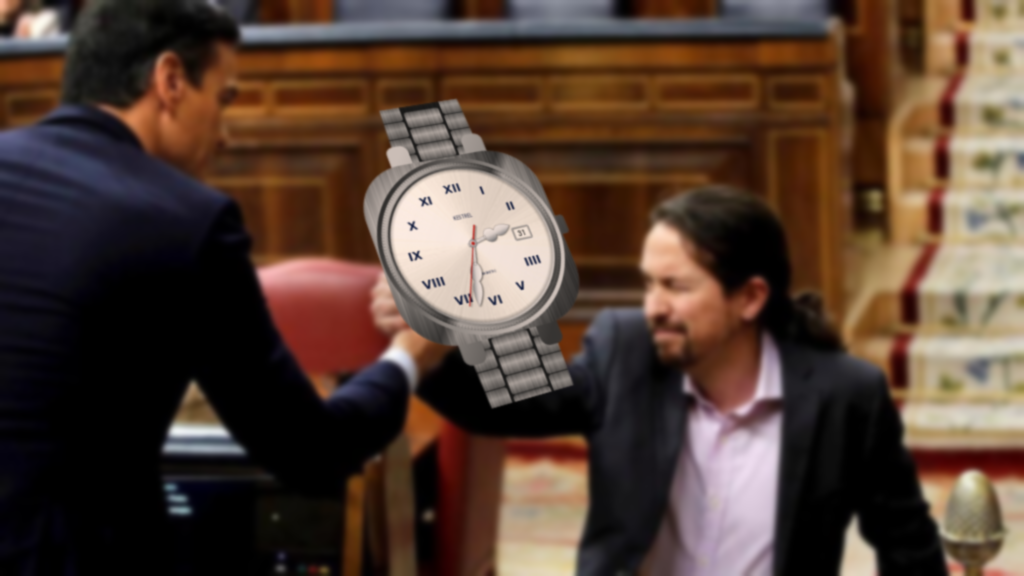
**2:32:34**
